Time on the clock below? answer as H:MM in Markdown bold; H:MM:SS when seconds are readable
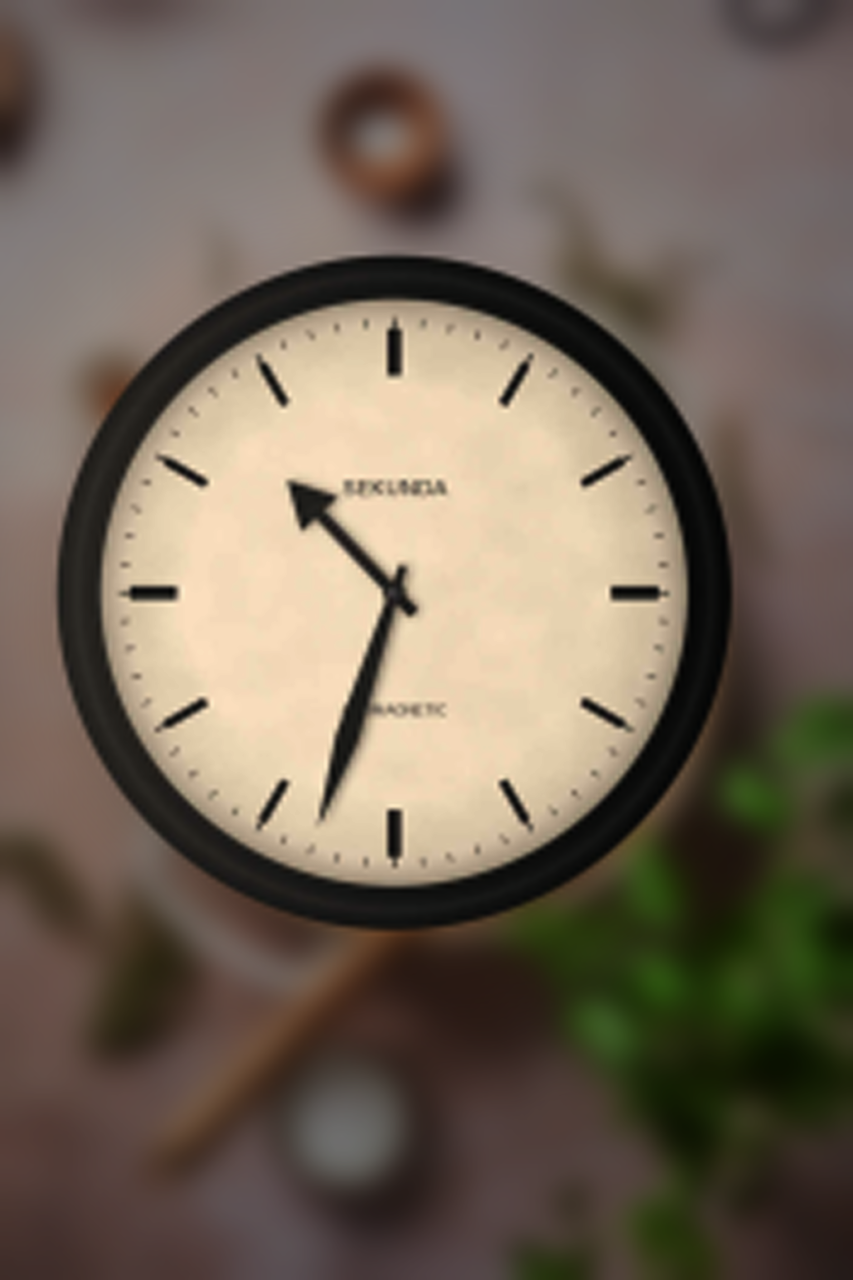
**10:33**
